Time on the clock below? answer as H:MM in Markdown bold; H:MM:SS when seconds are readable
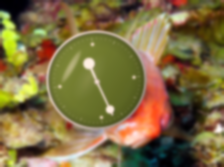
**11:27**
